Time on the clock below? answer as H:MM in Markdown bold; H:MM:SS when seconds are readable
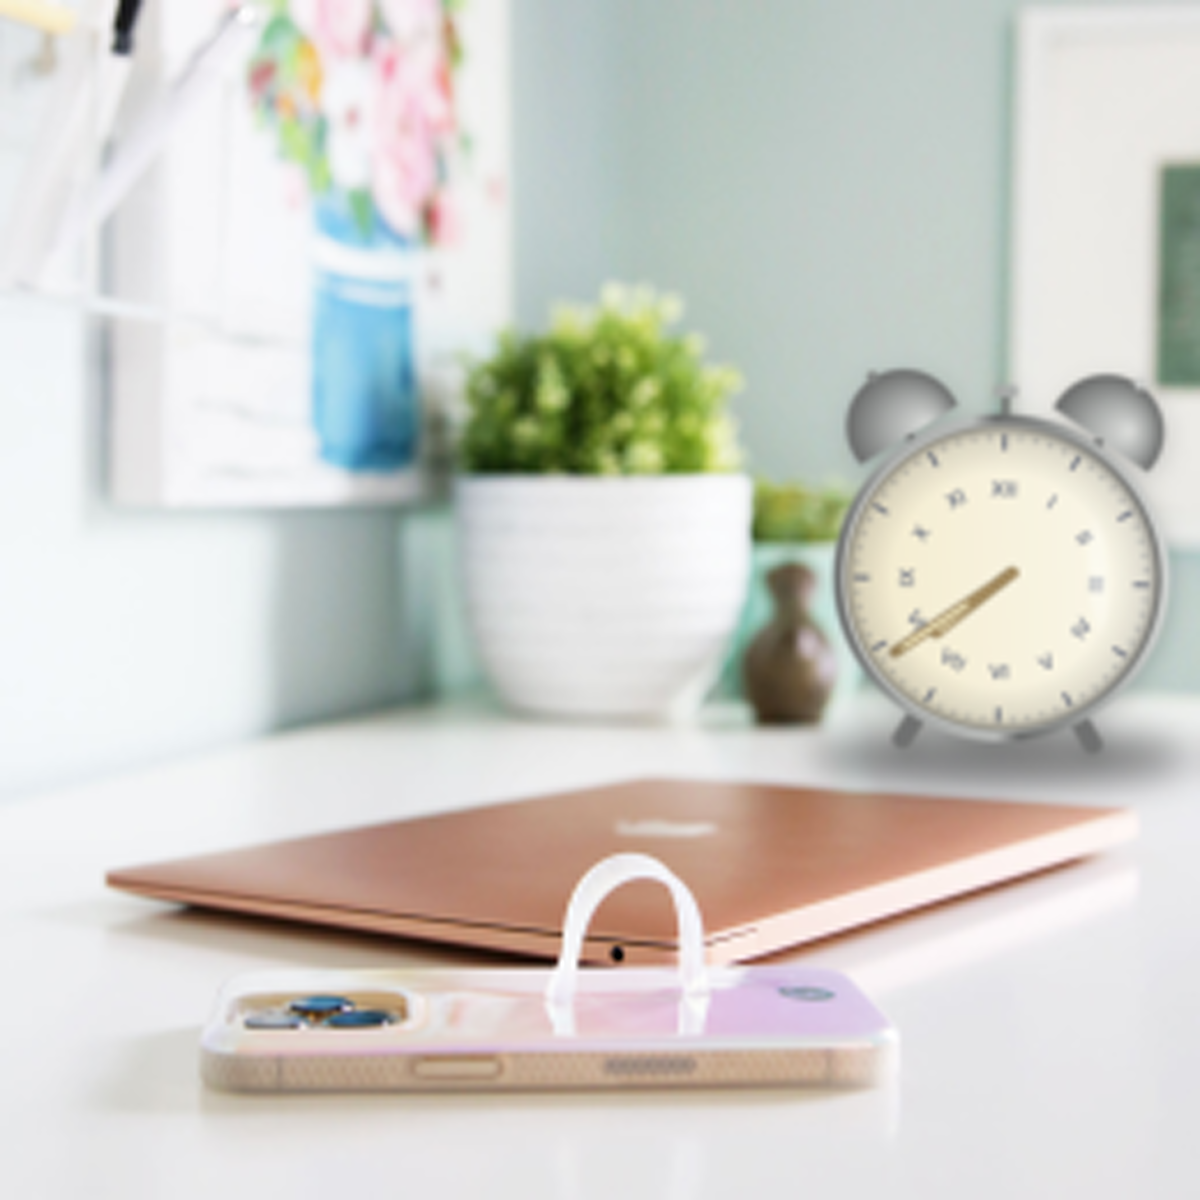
**7:39**
